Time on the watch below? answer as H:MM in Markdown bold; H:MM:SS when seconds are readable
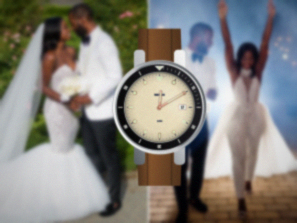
**12:10**
